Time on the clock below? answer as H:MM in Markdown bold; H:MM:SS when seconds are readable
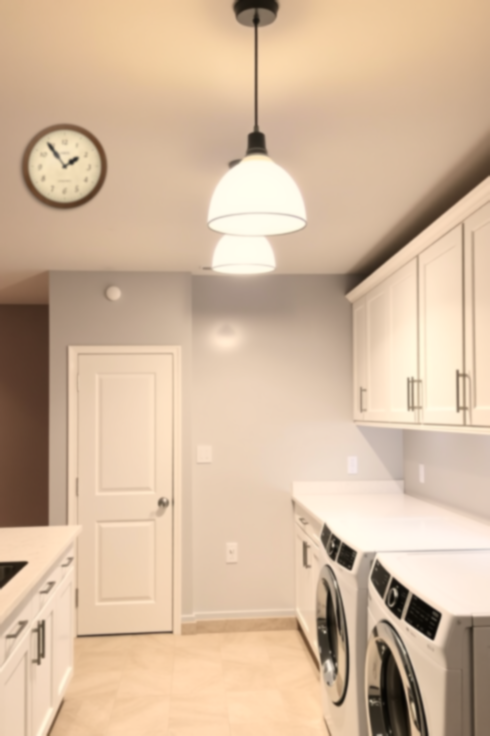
**1:54**
